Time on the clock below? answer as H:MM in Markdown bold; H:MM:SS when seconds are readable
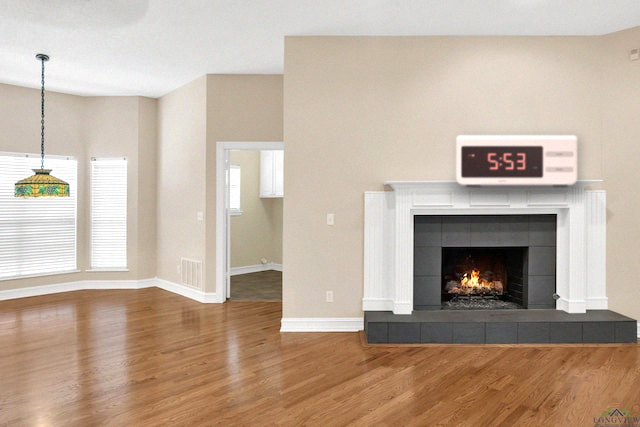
**5:53**
